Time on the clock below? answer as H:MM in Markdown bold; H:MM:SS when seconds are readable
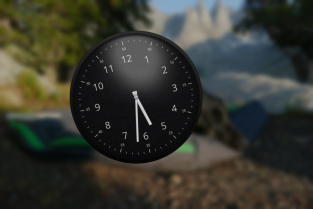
**5:32**
